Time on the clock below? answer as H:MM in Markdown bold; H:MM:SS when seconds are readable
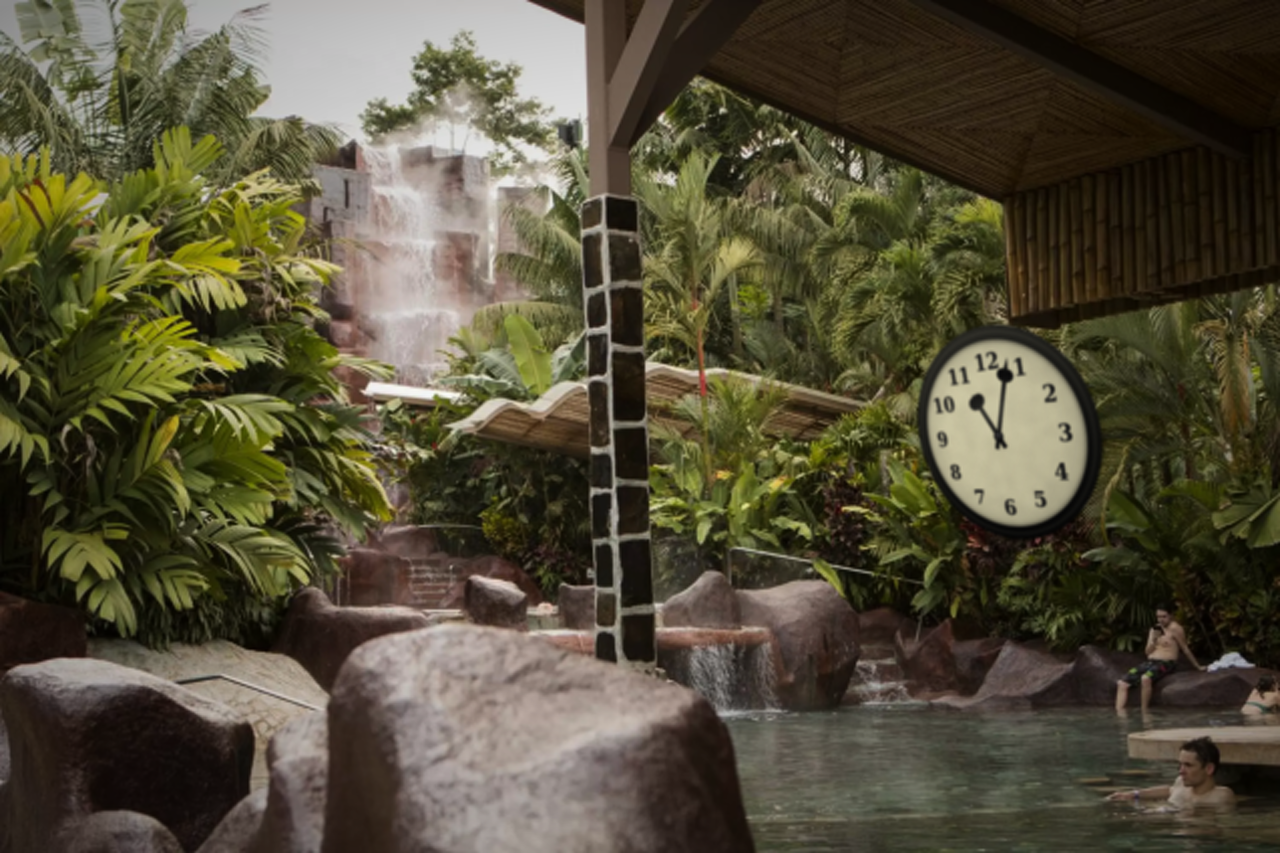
**11:03**
